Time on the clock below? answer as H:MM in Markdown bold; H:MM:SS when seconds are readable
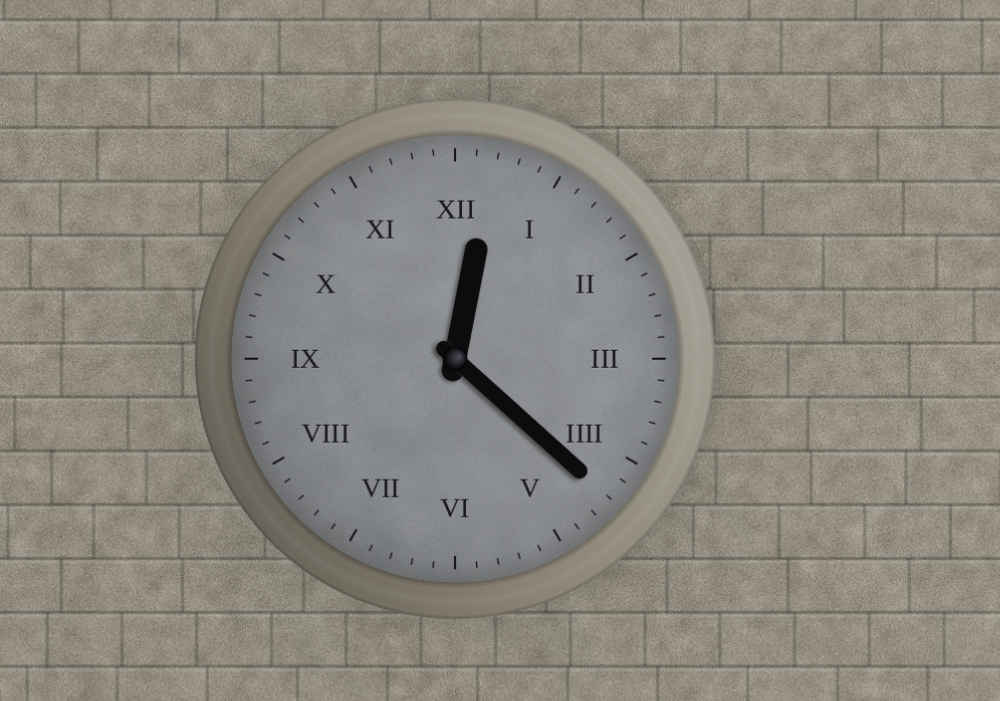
**12:22**
